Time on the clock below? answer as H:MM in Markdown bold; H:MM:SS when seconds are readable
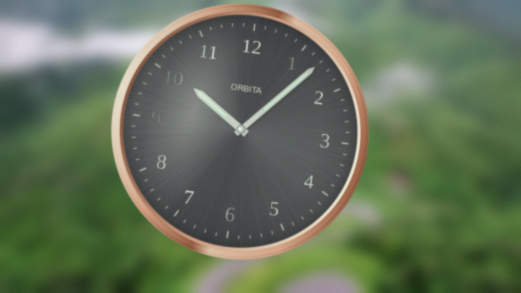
**10:07**
